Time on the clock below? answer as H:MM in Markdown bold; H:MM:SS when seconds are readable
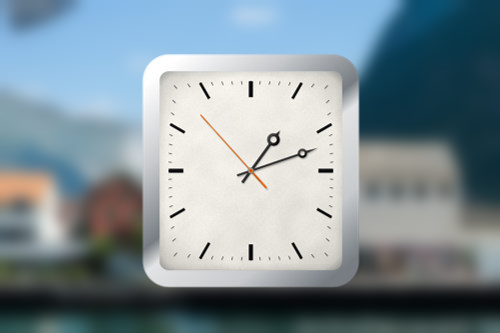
**1:11:53**
